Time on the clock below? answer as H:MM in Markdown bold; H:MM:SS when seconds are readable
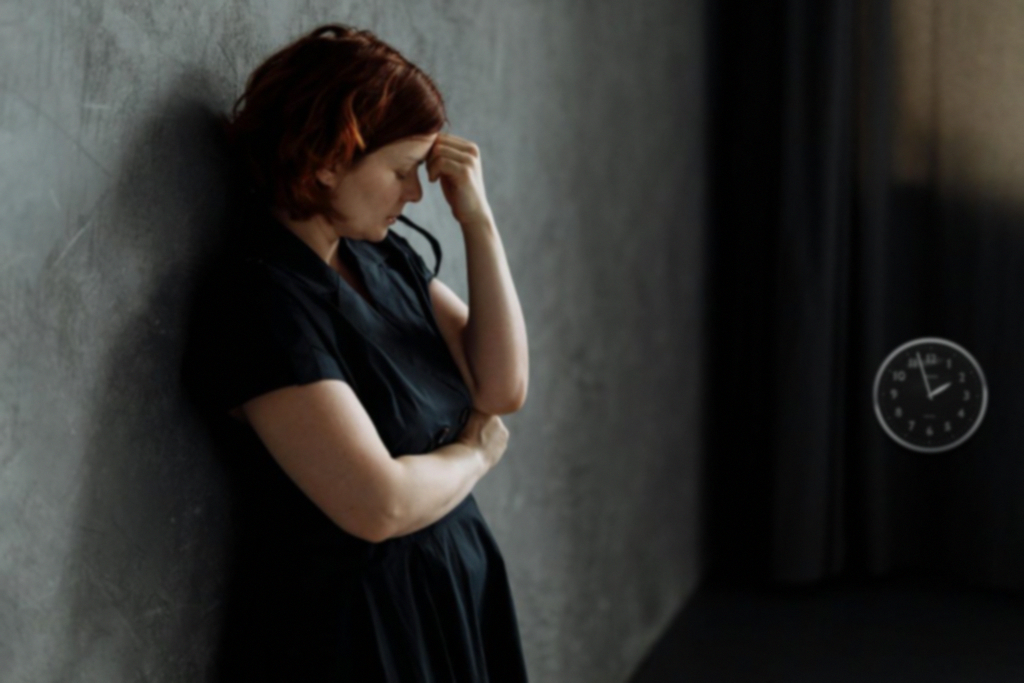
**1:57**
